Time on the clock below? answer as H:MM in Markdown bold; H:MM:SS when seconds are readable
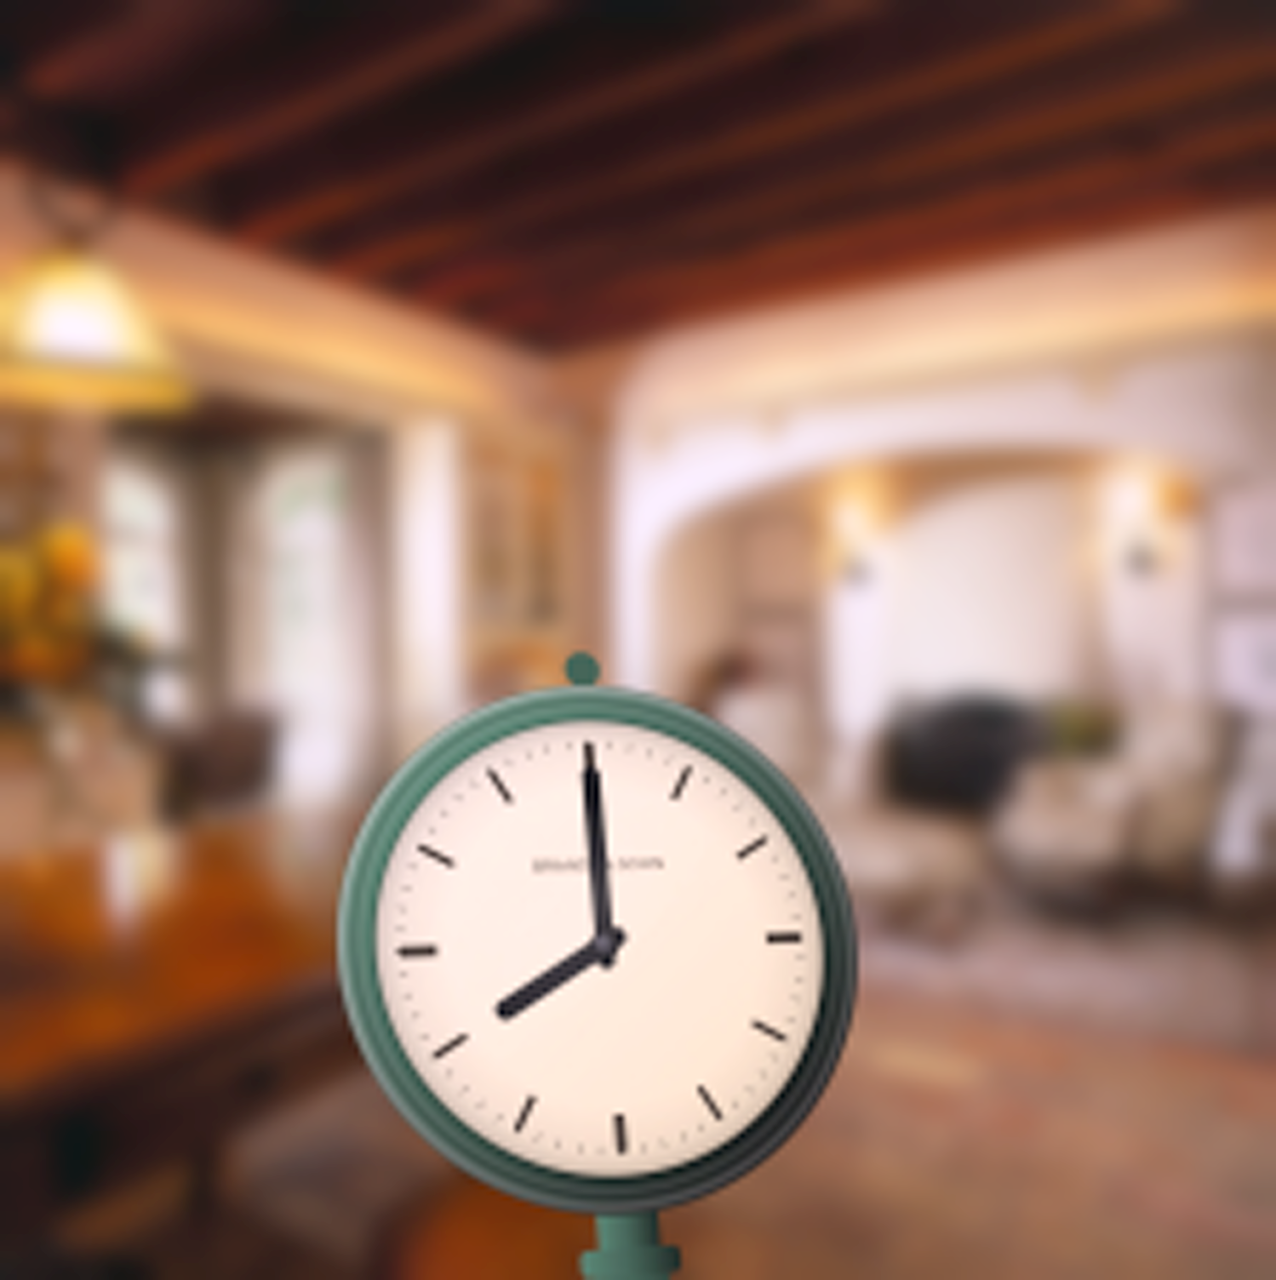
**8:00**
